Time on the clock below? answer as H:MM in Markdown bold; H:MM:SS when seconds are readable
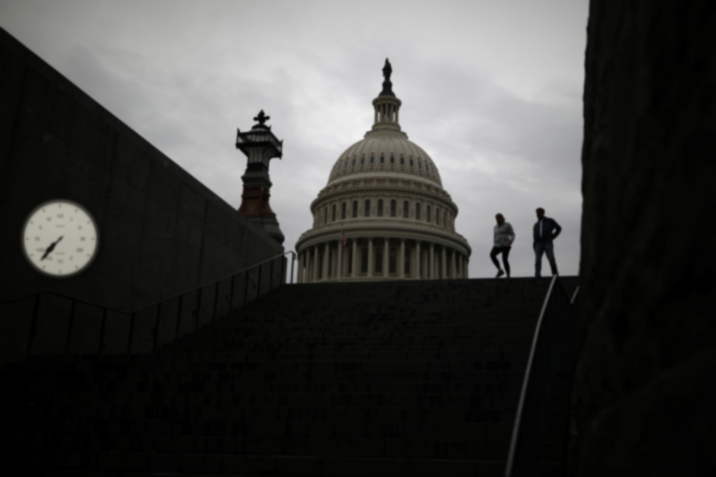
**7:37**
